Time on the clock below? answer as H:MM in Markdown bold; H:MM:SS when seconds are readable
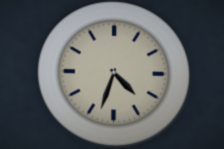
**4:33**
